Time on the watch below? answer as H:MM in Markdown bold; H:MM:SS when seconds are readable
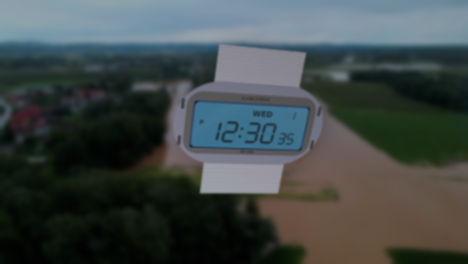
**12:30:35**
